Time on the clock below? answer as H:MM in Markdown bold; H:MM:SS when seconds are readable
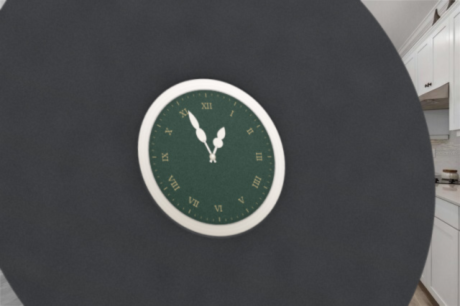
**12:56**
